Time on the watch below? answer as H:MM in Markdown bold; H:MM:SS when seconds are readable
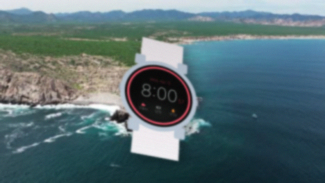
**8:00**
